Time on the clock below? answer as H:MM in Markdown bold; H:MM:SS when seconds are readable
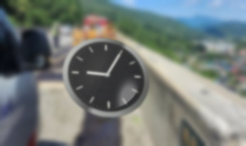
**9:05**
